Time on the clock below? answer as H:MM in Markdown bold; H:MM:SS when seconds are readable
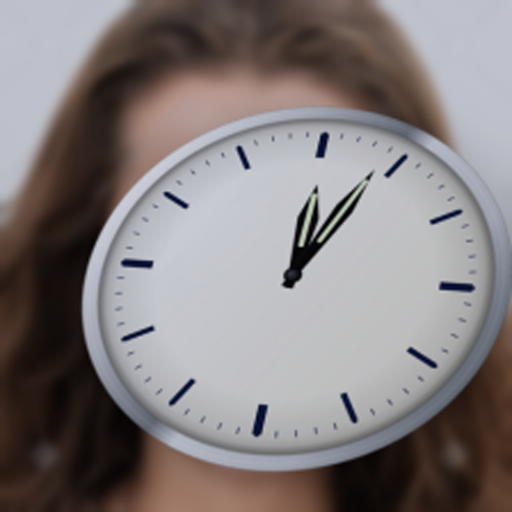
**12:04**
